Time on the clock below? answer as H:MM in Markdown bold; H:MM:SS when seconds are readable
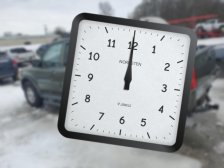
**12:00**
